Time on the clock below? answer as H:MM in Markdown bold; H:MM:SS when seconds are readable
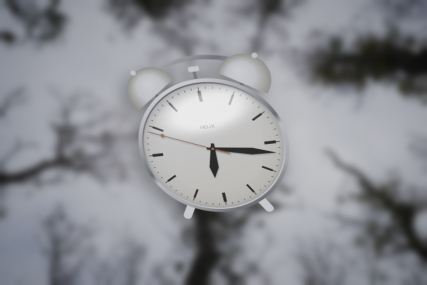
**6:16:49**
